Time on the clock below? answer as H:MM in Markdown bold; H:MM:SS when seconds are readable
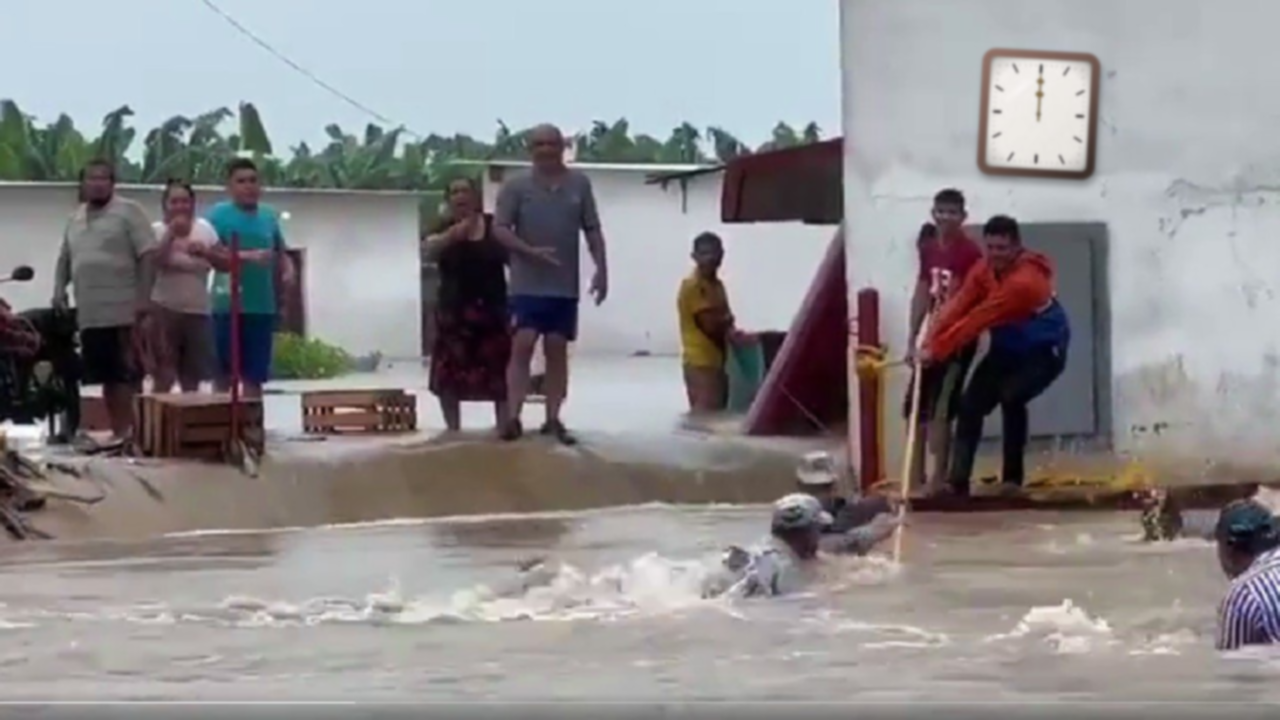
**12:00**
